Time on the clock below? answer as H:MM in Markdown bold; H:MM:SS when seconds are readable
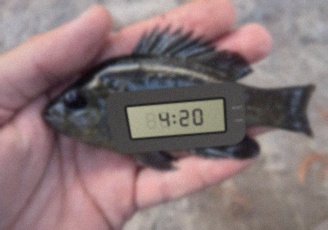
**4:20**
